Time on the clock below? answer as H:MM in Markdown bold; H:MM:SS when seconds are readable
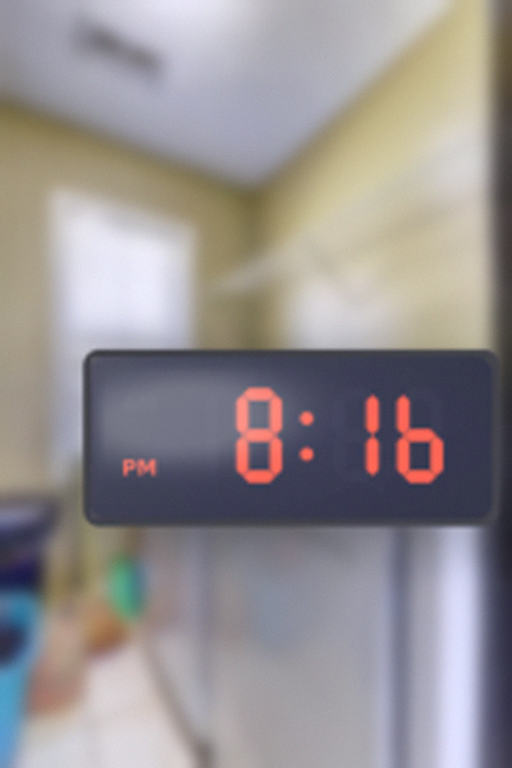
**8:16**
